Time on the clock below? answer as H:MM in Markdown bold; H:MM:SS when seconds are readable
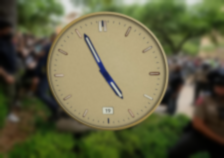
**4:56**
